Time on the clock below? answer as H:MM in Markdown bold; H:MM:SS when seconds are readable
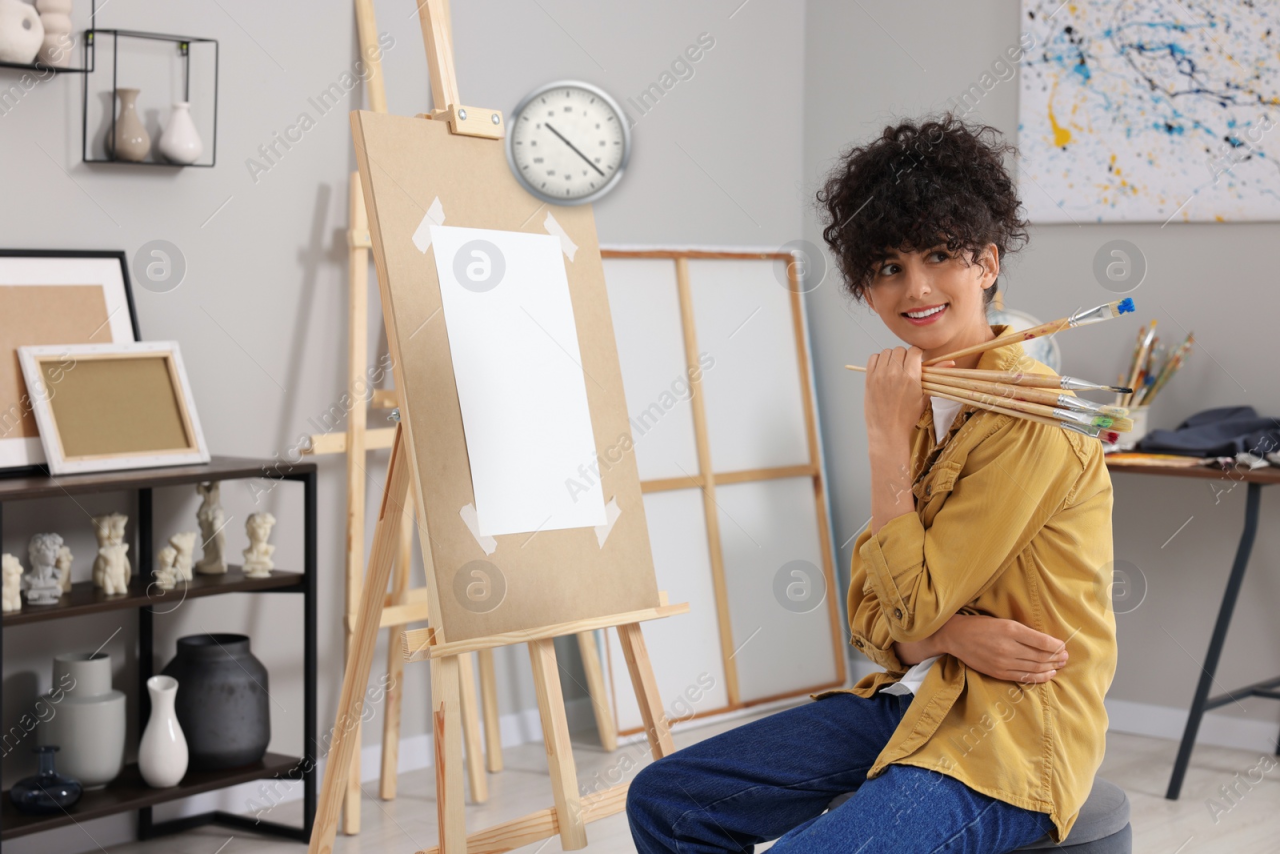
**10:22**
